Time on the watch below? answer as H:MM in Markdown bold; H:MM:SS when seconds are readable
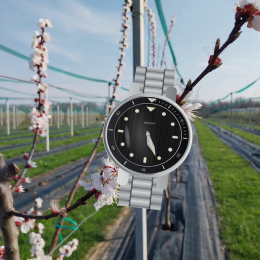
**5:26**
